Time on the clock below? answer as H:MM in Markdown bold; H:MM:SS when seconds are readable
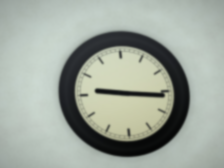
**9:16**
